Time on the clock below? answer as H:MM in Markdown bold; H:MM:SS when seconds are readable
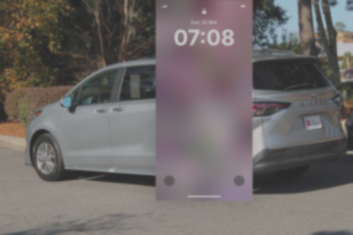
**7:08**
